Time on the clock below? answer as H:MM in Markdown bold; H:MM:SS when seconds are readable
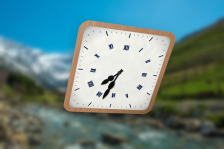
**7:33**
